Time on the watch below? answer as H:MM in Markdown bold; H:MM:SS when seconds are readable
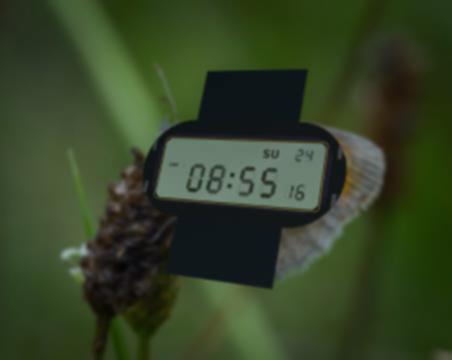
**8:55:16**
